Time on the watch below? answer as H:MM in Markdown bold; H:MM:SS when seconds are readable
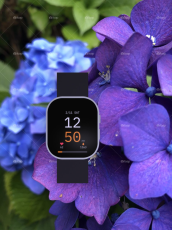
**12:50**
